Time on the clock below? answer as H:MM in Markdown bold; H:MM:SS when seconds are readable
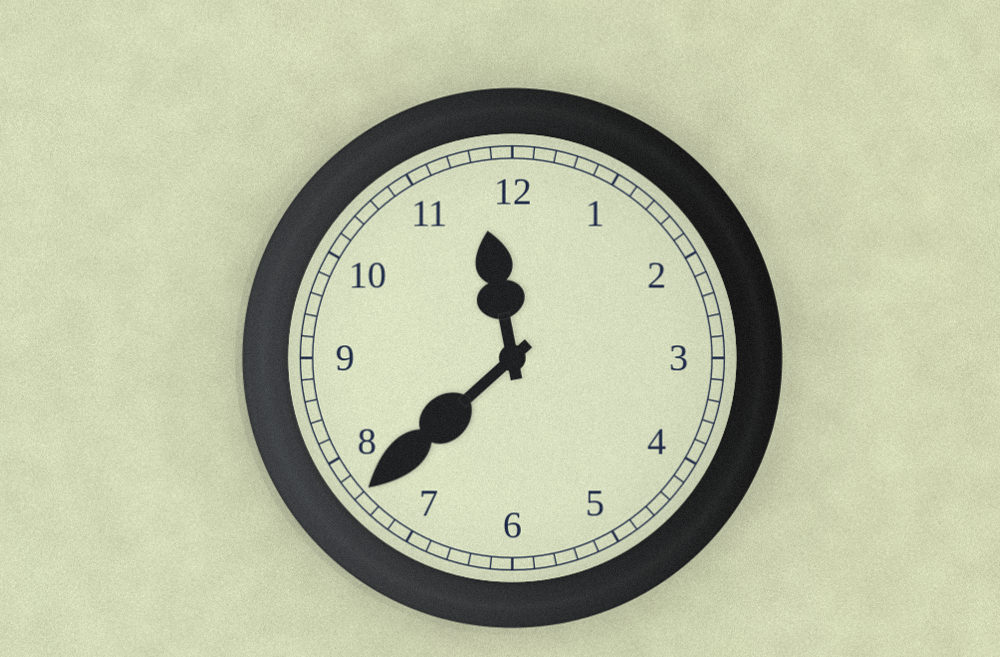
**11:38**
